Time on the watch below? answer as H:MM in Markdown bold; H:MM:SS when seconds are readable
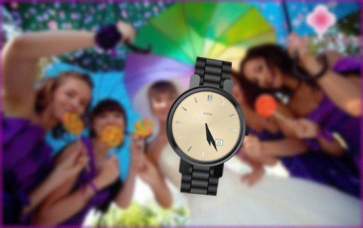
**5:25**
